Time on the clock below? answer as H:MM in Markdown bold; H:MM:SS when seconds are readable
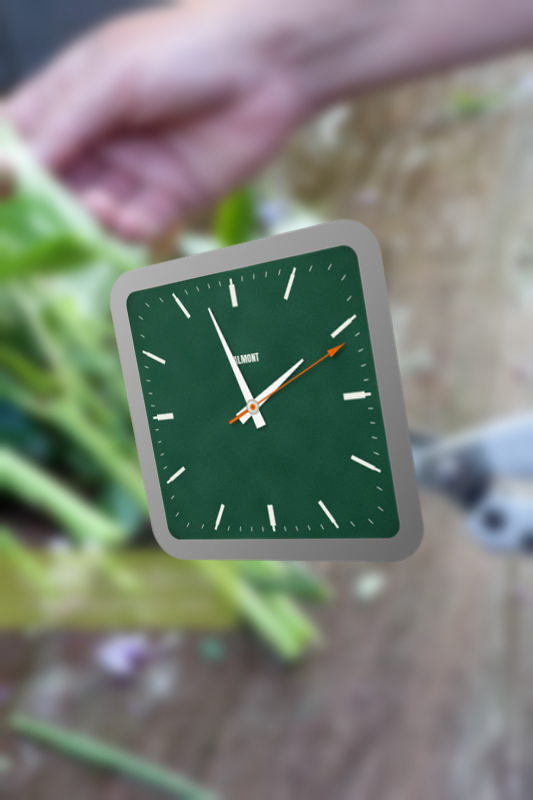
**1:57:11**
